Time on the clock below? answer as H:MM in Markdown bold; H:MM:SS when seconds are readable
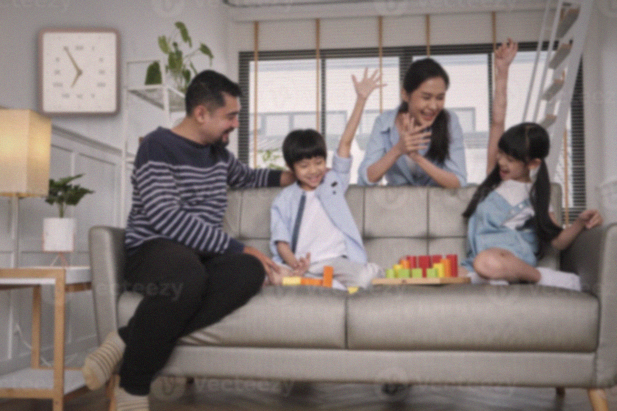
**6:55**
